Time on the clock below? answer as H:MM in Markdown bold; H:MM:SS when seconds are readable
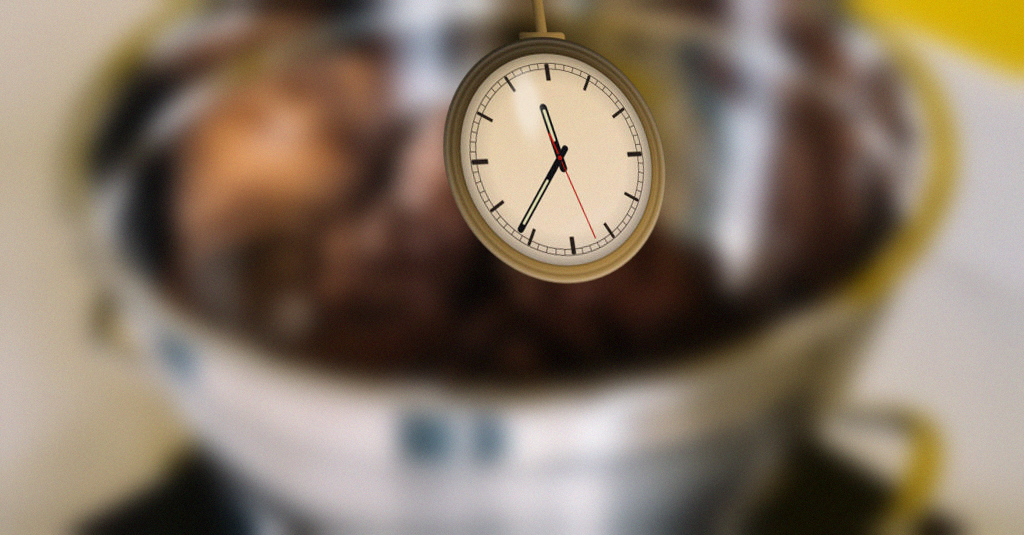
**11:36:27**
